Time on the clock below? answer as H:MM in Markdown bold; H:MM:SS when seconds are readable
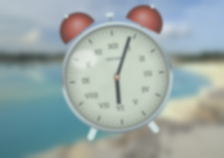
**6:04**
